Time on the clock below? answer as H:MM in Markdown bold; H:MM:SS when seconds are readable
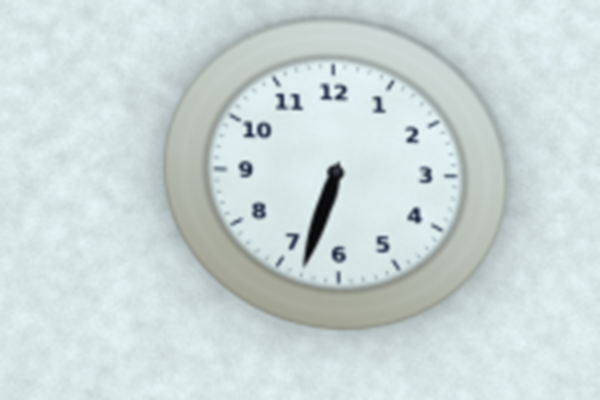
**6:33**
